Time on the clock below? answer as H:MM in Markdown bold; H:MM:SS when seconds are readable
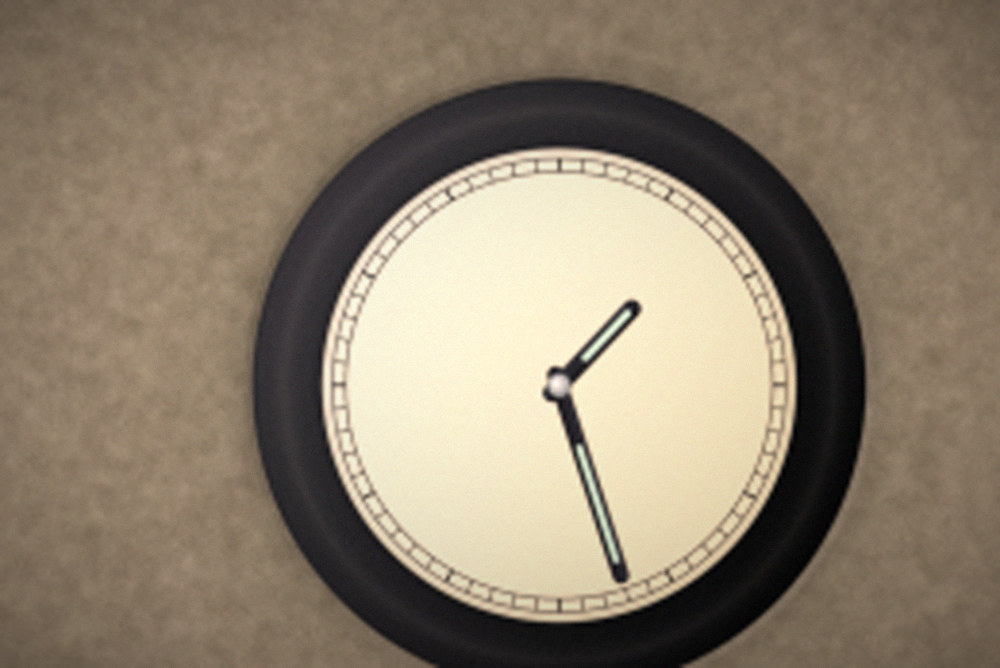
**1:27**
